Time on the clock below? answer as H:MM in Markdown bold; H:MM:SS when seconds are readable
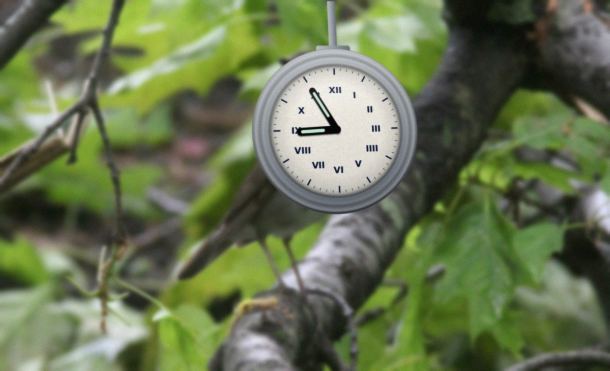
**8:55**
